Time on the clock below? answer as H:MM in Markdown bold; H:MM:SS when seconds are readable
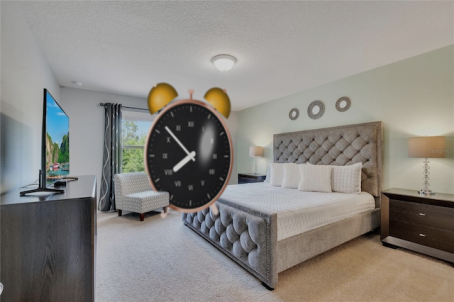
**7:52**
